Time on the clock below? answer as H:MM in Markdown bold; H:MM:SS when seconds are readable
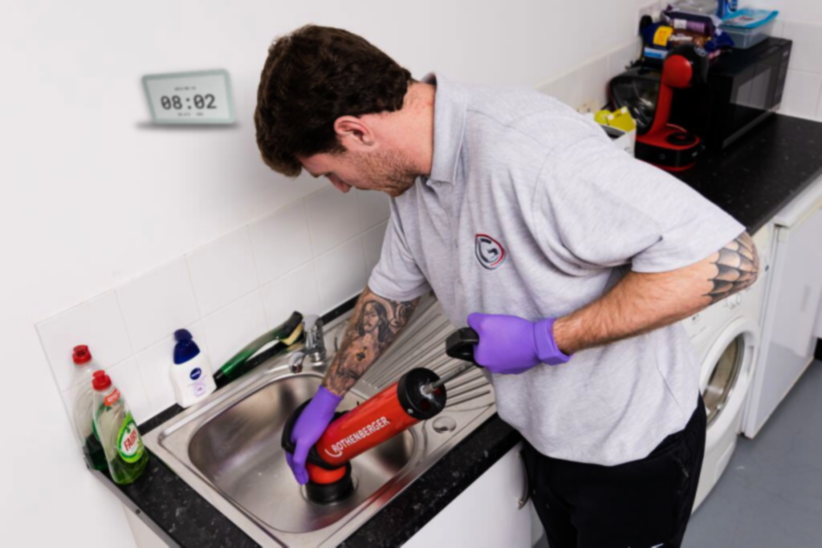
**8:02**
